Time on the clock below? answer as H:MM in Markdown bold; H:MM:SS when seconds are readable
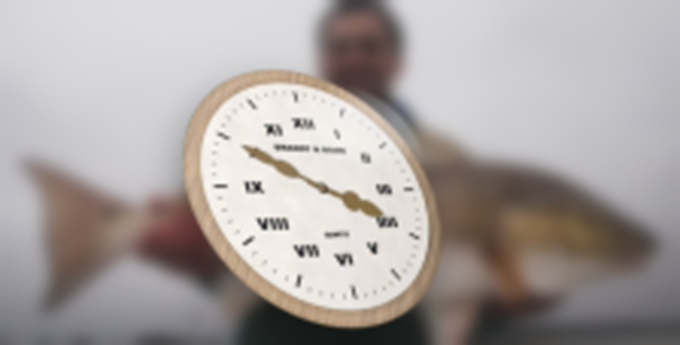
**3:50**
